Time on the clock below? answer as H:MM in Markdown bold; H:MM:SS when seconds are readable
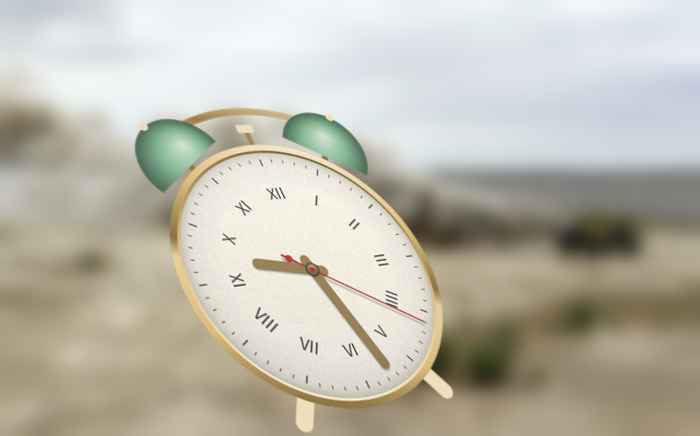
**9:27:21**
